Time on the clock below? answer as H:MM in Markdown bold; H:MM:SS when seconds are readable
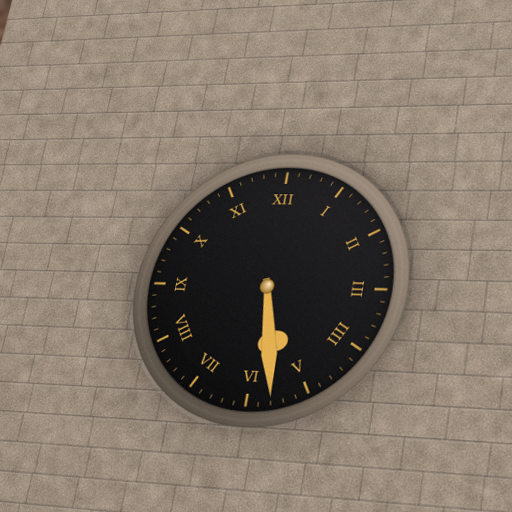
**5:28**
